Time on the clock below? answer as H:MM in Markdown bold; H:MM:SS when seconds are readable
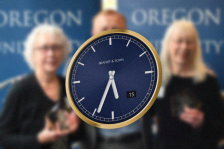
**5:34**
